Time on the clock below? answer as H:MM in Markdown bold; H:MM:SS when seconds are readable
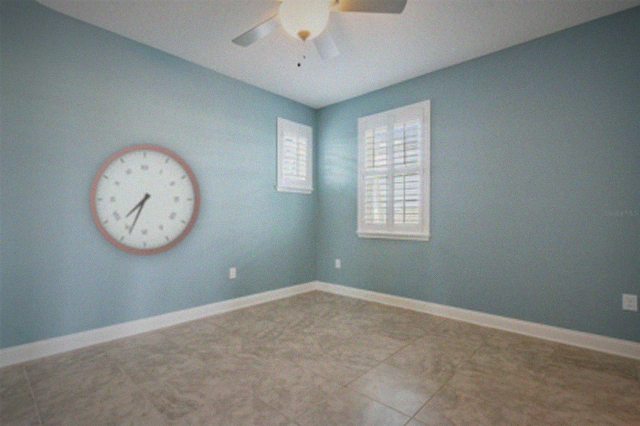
**7:34**
